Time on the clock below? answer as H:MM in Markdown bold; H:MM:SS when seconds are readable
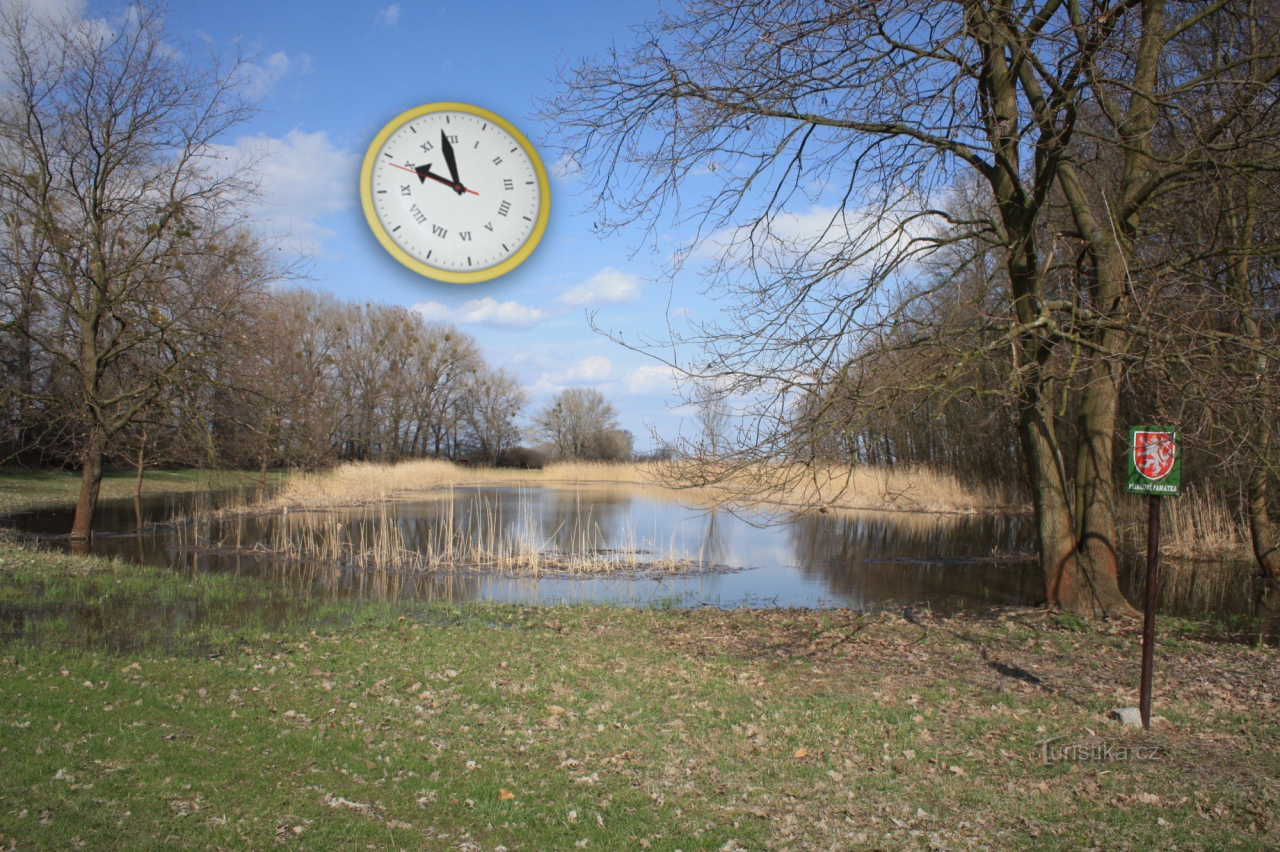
**9:58:49**
